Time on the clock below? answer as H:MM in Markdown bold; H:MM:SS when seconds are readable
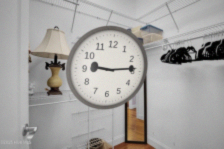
**9:14**
